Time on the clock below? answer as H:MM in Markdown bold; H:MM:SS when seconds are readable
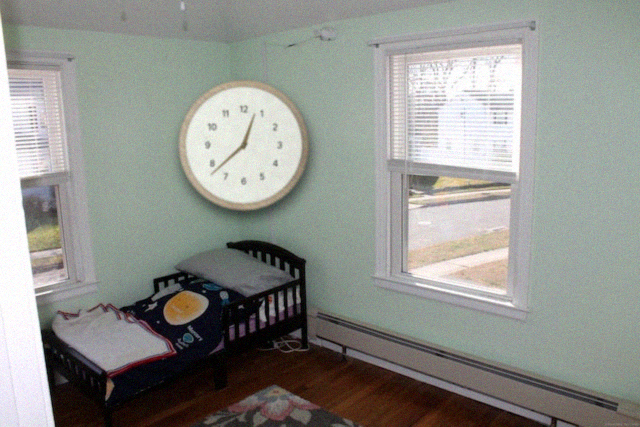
**12:38**
